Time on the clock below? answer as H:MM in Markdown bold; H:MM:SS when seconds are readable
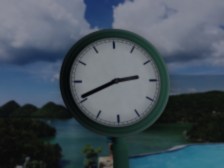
**2:41**
